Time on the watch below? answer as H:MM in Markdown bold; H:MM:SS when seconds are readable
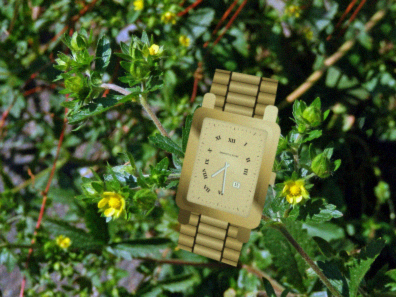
**7:29**
